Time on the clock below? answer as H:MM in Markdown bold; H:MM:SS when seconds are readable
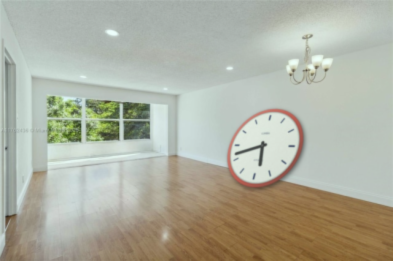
**5:42**
